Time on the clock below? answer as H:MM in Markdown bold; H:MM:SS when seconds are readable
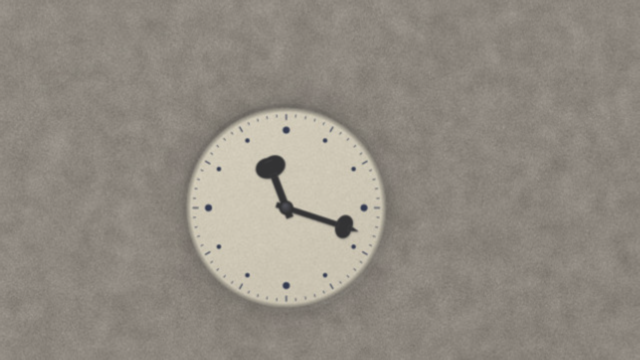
**11:18**
